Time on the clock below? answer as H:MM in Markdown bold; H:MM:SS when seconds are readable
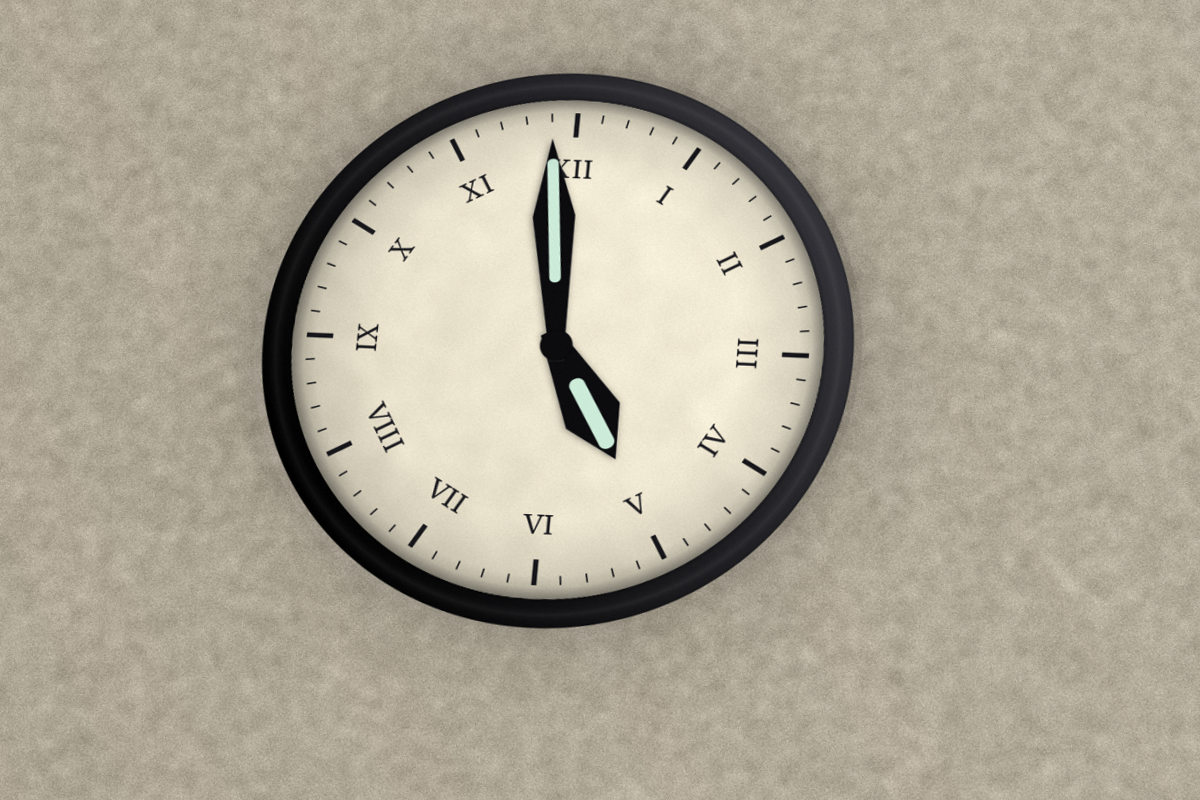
**4:59**
